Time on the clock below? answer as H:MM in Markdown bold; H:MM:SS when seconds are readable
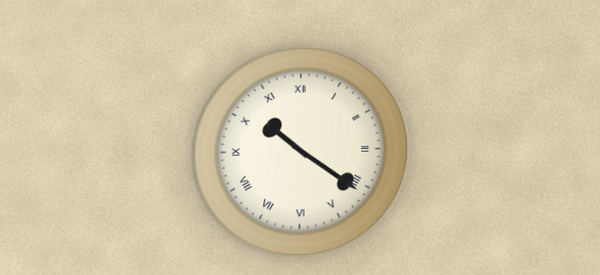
**10:21**
